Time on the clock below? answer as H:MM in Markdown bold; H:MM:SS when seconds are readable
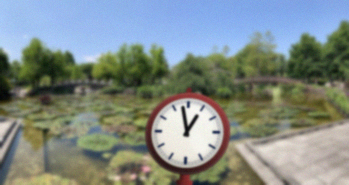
**12:58**
